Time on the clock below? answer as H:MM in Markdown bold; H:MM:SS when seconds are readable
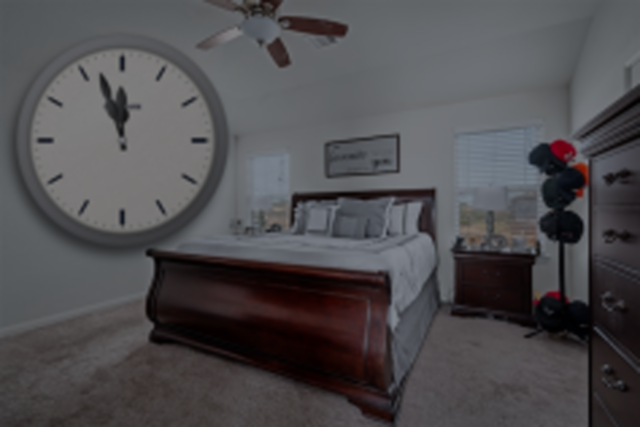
**11:57**
